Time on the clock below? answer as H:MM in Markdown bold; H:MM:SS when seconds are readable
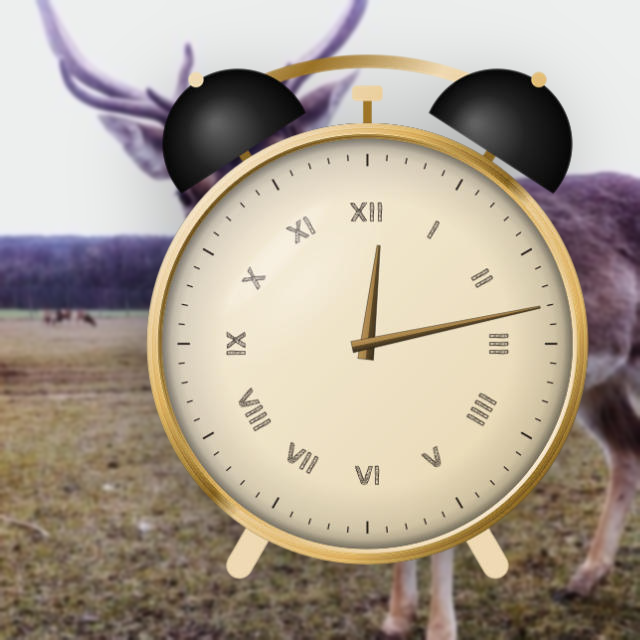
**12:13**
